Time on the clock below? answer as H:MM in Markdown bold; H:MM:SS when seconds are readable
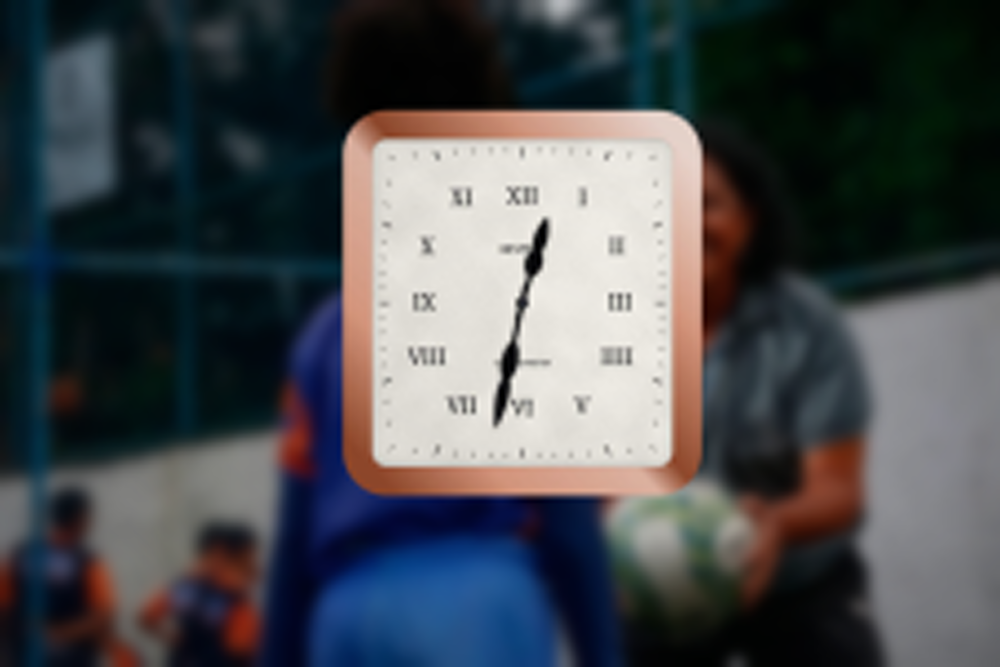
**12:32**
